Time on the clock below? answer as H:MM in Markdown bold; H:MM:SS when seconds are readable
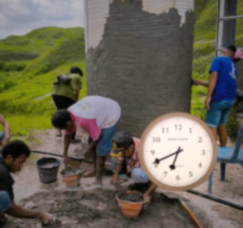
**6:41**
